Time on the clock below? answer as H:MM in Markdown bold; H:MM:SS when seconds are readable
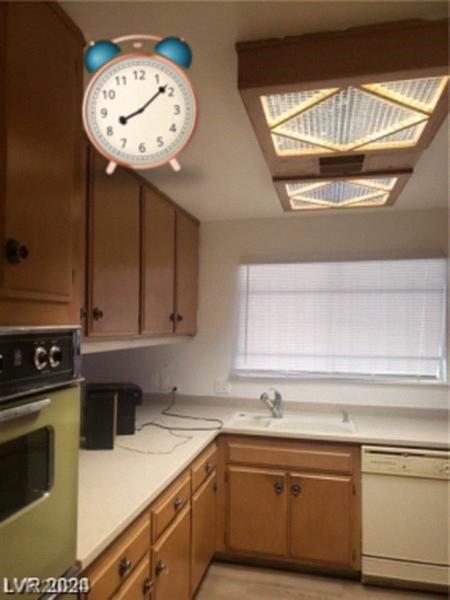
**8:08**
